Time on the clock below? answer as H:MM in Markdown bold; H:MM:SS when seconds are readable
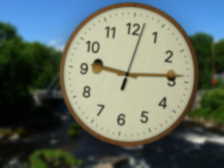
**9:14:02**
